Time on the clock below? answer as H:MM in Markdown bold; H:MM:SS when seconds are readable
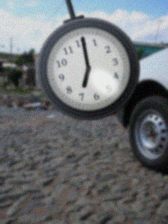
**7:01**
